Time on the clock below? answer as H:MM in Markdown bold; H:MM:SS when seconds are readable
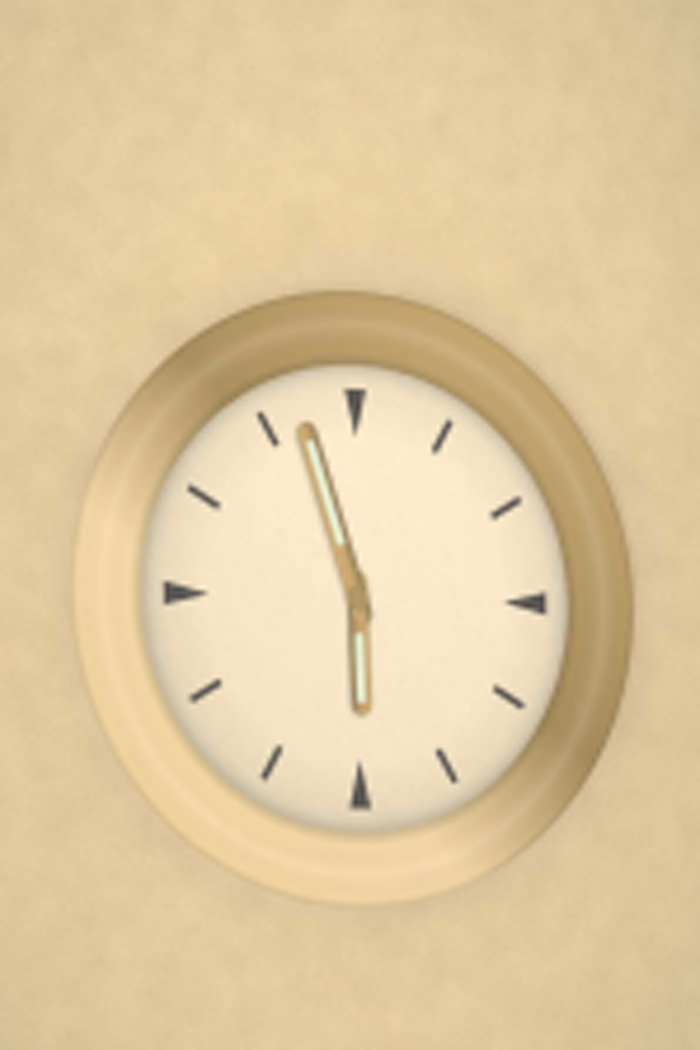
**5:57**
